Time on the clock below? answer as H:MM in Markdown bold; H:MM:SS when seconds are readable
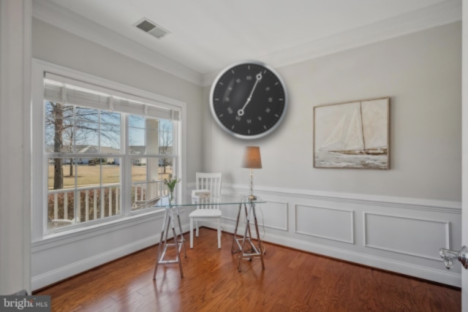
**7:04**
